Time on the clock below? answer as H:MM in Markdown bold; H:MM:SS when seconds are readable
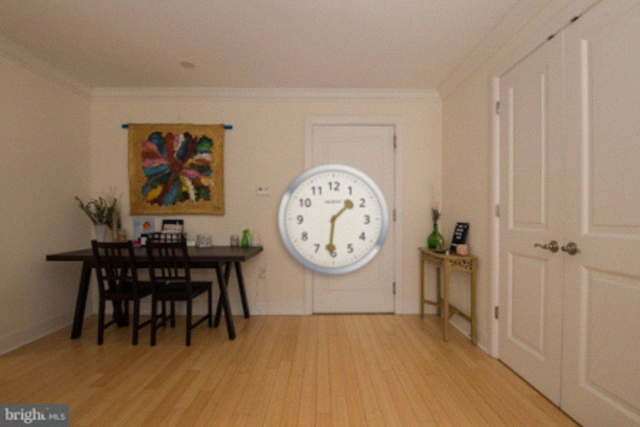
**1:31**
